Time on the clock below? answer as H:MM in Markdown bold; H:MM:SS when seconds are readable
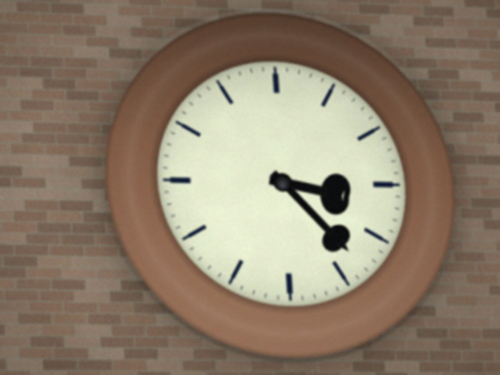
**3:23**
